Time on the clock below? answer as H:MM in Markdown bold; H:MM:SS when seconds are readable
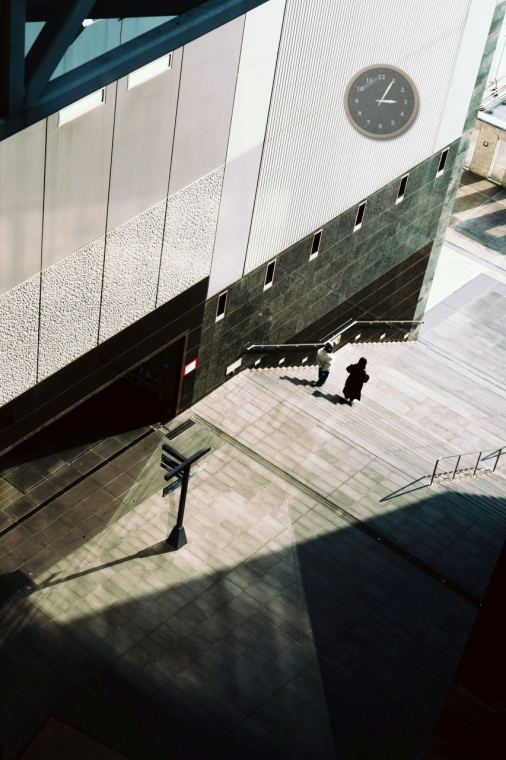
**3:05**
